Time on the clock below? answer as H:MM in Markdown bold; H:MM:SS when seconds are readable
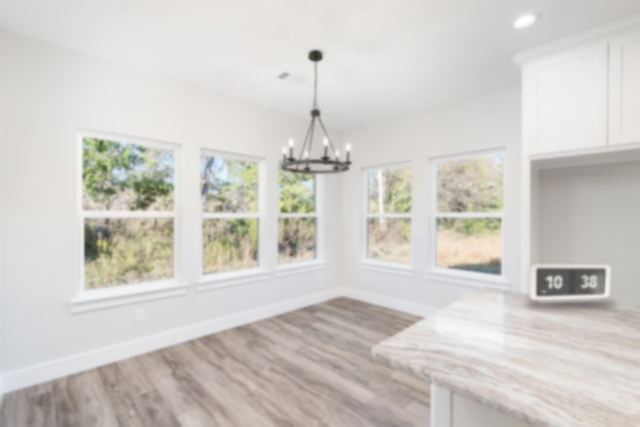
**10:38**
